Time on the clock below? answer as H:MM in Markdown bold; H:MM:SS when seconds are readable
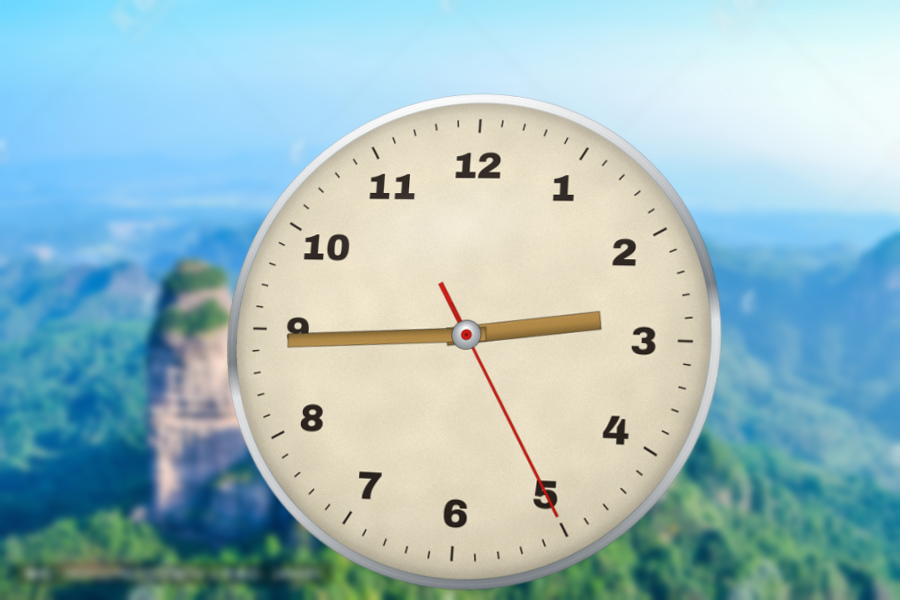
**2:44:25**
